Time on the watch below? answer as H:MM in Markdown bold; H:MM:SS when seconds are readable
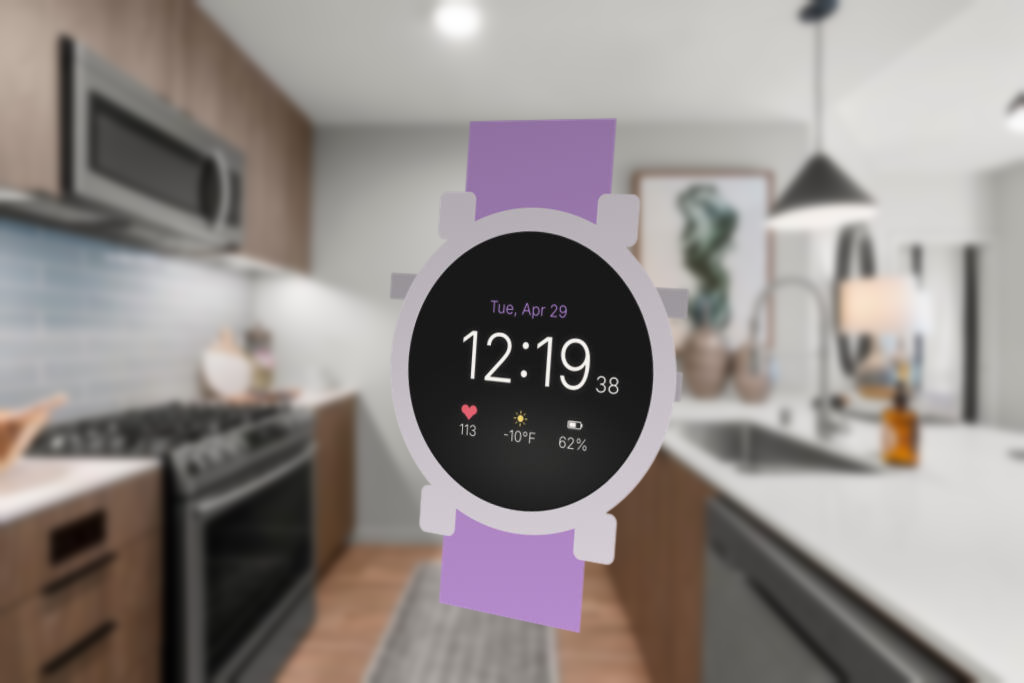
**12:19:38**
